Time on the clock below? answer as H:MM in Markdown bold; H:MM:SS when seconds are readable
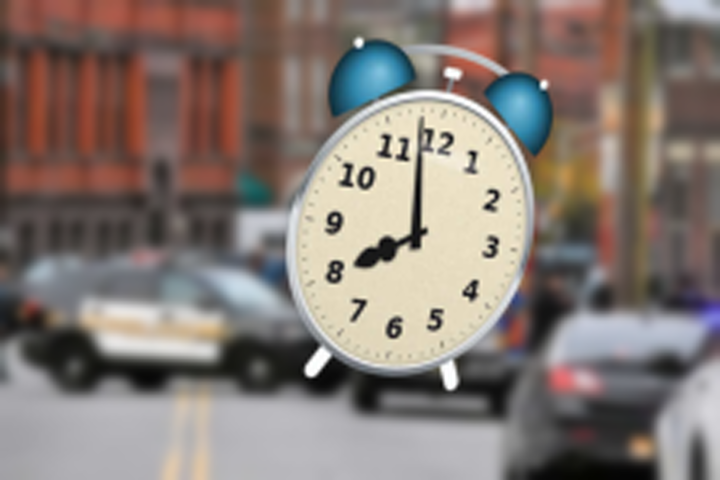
**7:58**
